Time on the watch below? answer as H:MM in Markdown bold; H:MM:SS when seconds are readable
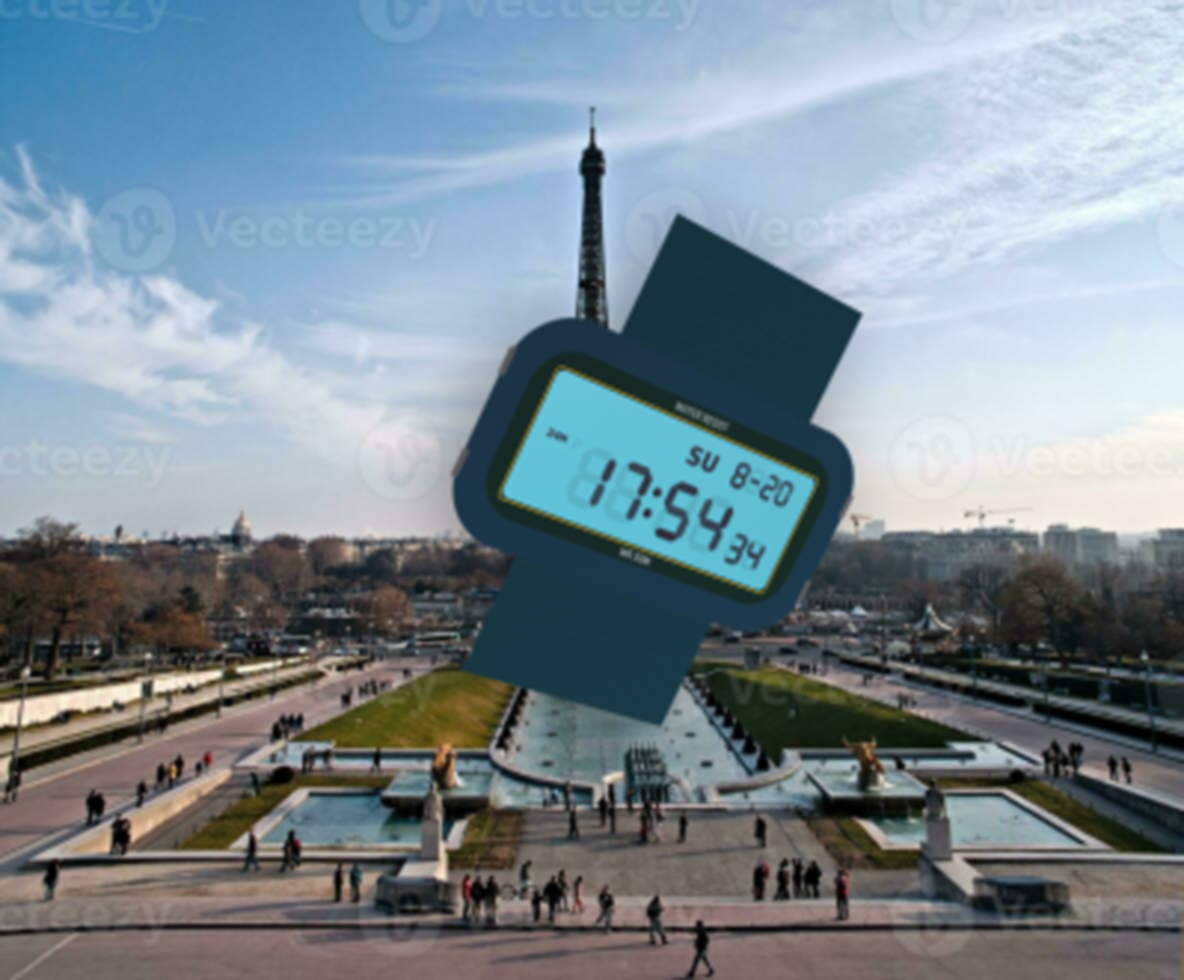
**17:54:34**
